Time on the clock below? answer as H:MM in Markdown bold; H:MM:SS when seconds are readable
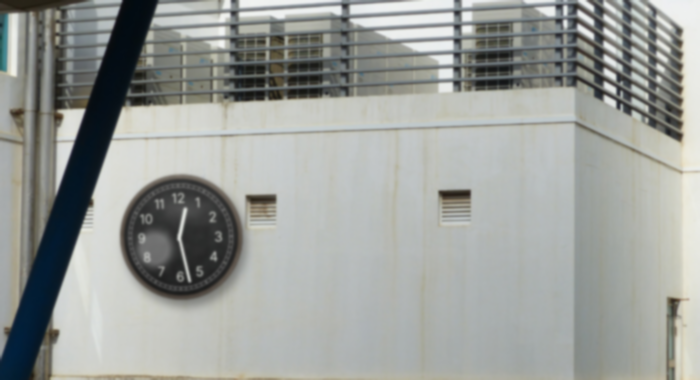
**12:28**
